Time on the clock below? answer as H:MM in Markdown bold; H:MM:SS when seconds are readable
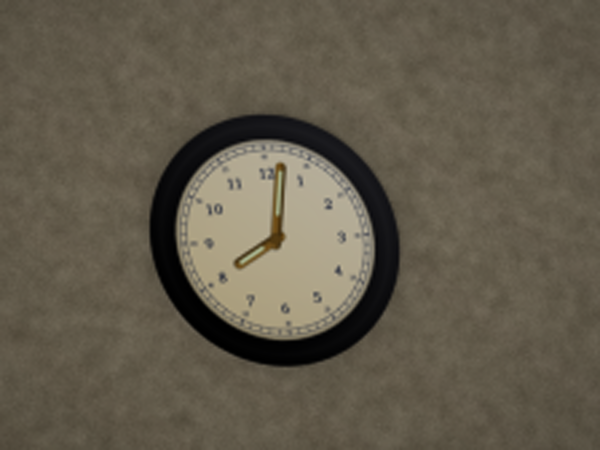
**8:02**
